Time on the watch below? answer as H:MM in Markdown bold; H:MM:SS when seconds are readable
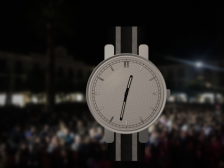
**12:32**
